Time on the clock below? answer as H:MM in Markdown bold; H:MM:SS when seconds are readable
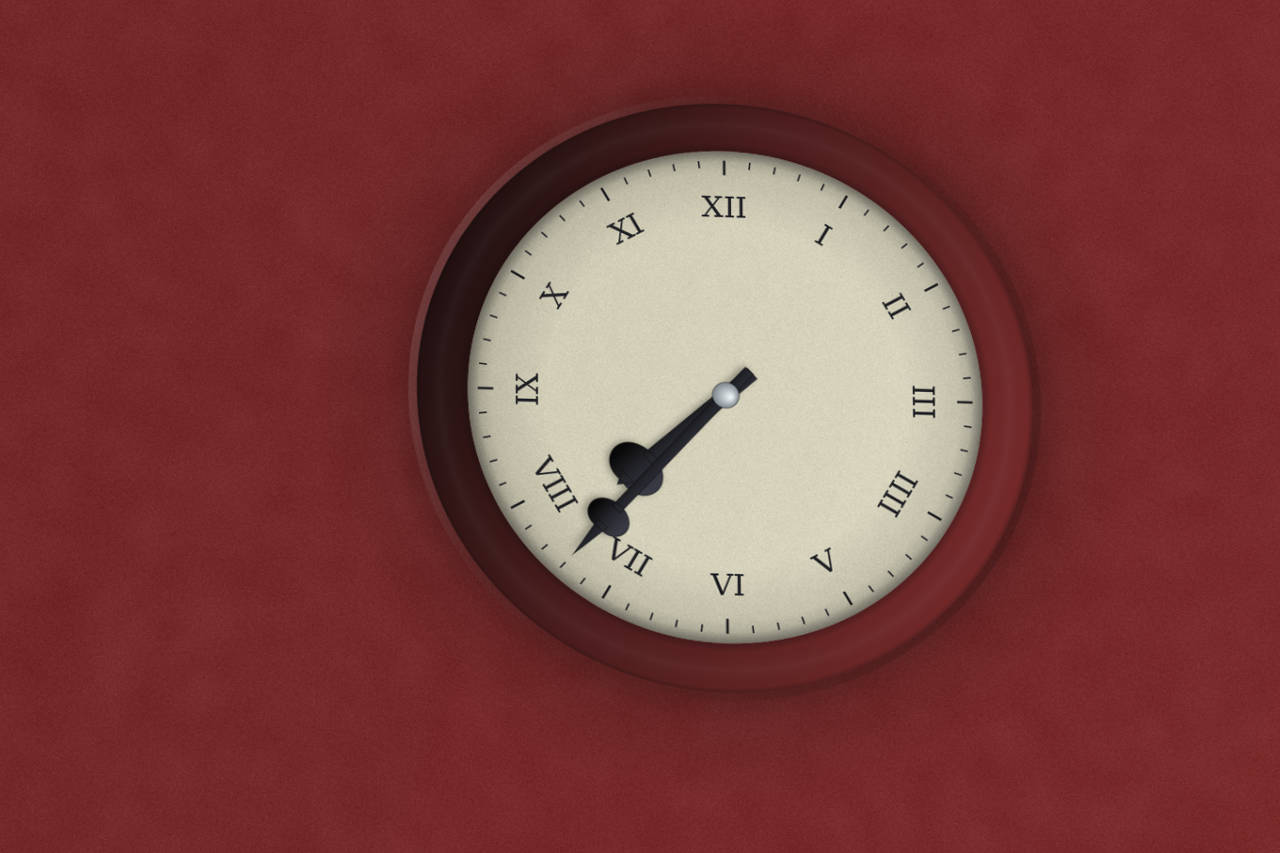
**7:37**
